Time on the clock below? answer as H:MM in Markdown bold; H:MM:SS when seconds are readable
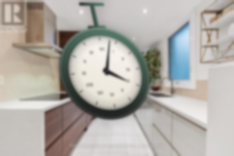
**4:03**
